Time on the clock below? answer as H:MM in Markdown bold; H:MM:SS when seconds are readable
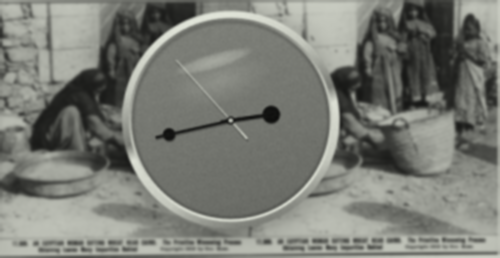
**2:42:53**
